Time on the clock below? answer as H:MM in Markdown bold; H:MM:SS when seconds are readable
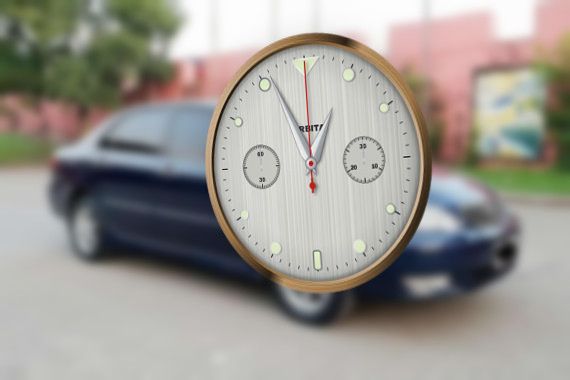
**12:56**
